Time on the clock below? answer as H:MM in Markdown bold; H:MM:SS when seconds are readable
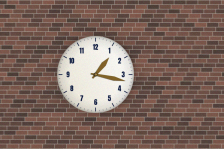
**1:17**
